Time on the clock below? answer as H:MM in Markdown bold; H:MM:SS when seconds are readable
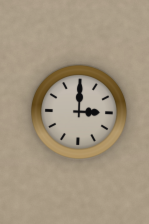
**3:00**
